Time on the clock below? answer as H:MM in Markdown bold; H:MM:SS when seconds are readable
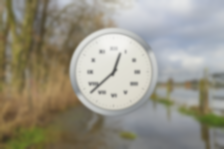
**12:38**
